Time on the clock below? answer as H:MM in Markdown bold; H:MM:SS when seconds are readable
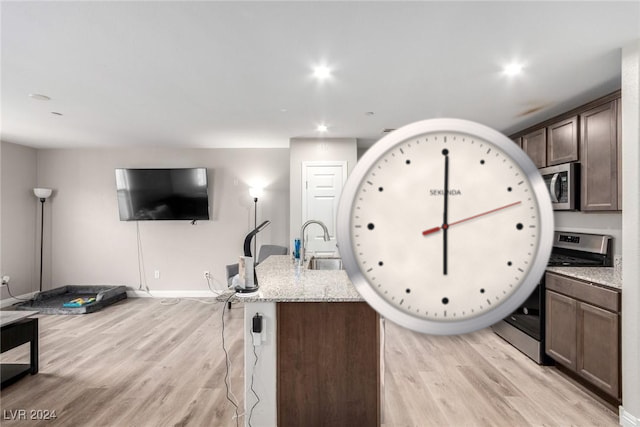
**6:00:12**
